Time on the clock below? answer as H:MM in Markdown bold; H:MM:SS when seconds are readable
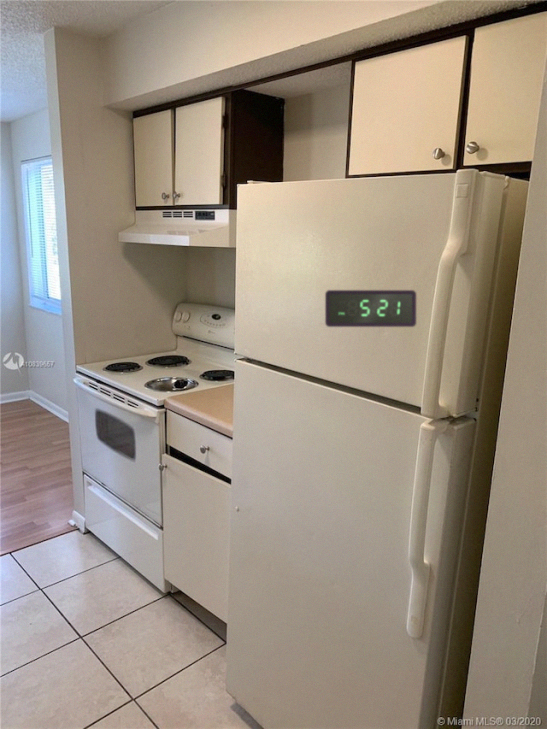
**5:21**
